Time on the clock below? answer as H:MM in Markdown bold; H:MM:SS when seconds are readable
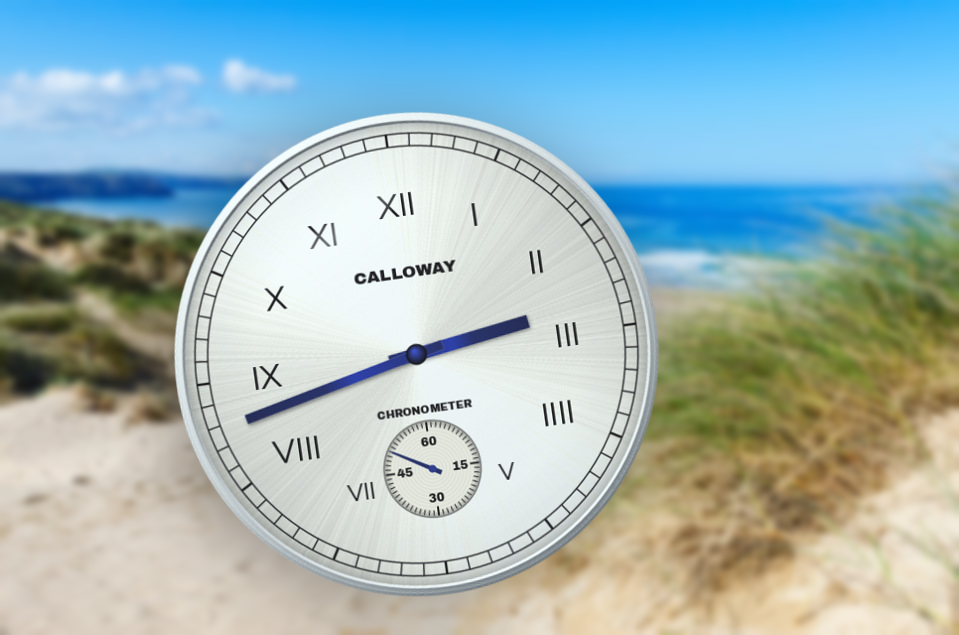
**2:42:50**
